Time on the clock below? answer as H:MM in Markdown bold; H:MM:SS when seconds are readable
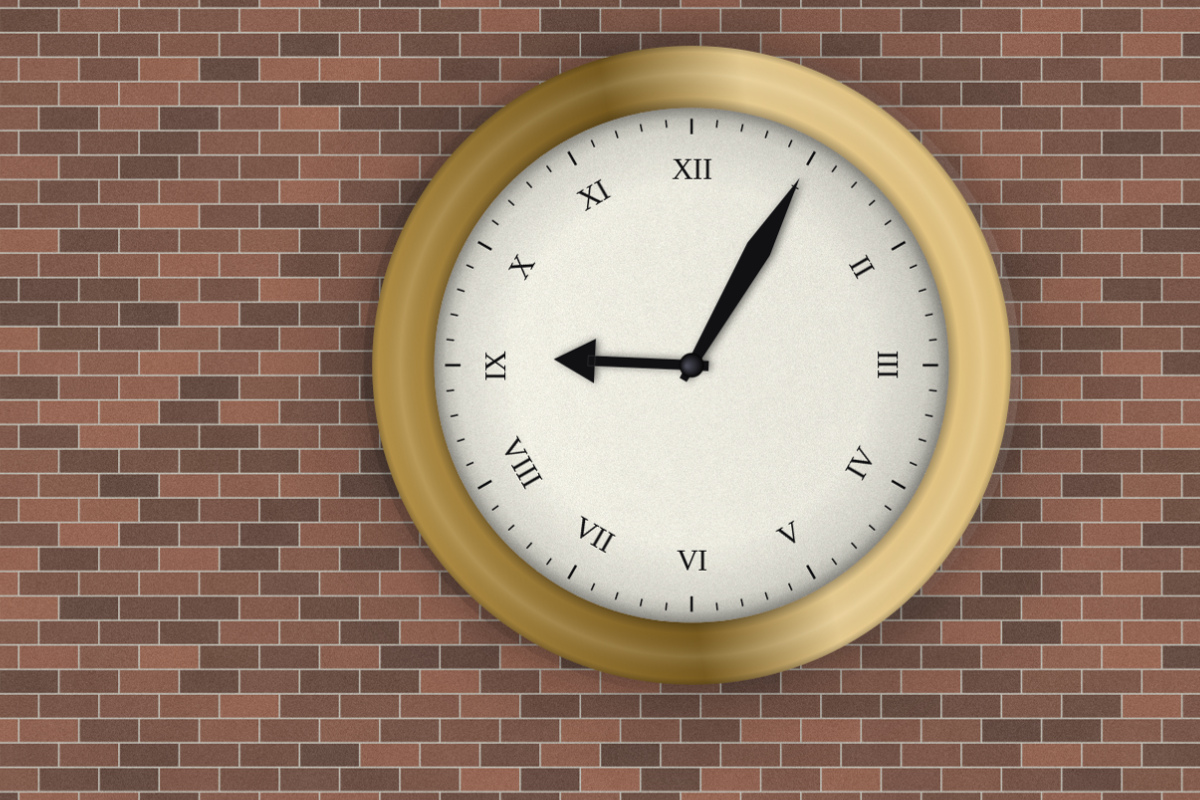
**9:05**
